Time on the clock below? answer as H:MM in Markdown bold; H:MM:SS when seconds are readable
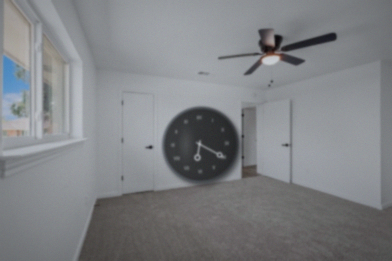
**6:20**
